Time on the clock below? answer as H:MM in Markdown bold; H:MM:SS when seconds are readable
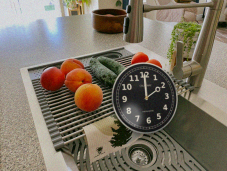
**2:00**
